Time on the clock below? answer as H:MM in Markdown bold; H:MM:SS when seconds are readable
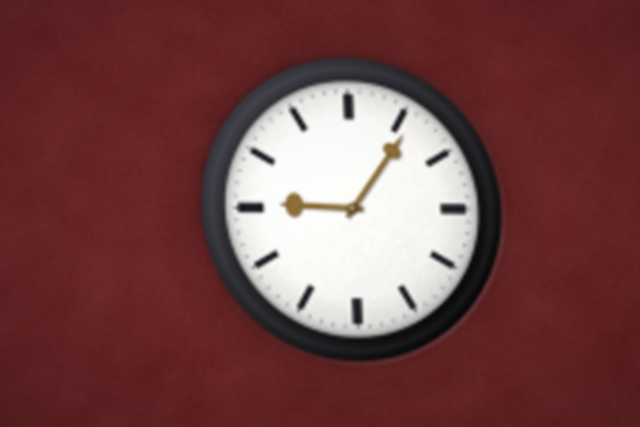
**9:06**
